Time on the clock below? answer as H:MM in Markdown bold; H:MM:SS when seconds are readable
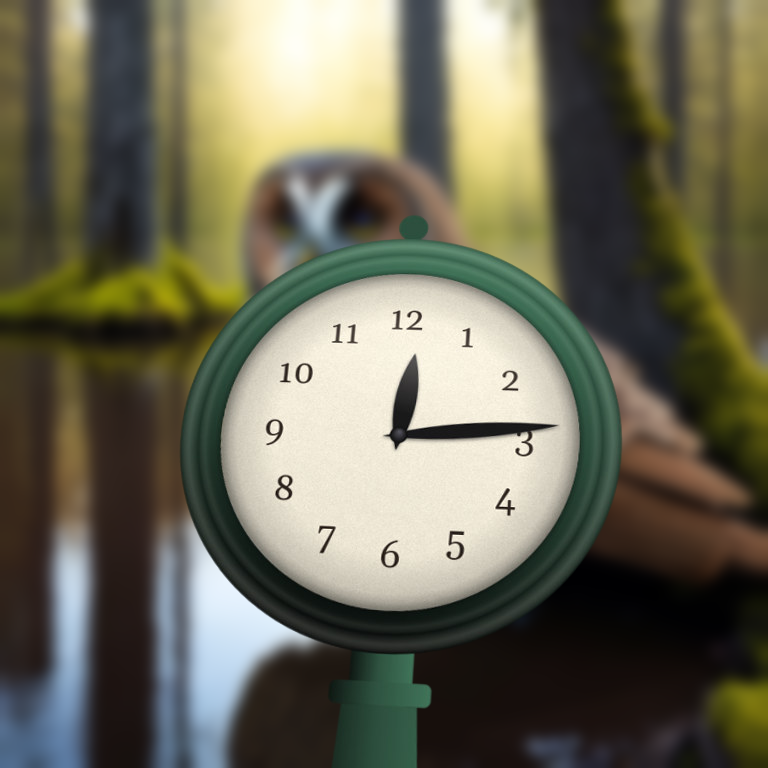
**12:14**
